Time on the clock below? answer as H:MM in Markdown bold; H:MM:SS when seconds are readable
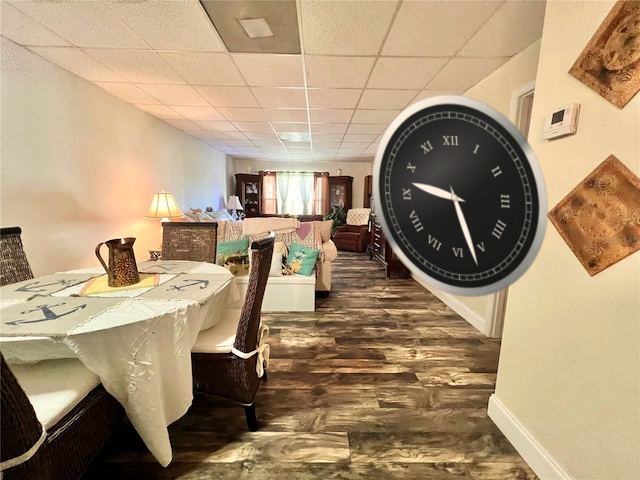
**9:27**
